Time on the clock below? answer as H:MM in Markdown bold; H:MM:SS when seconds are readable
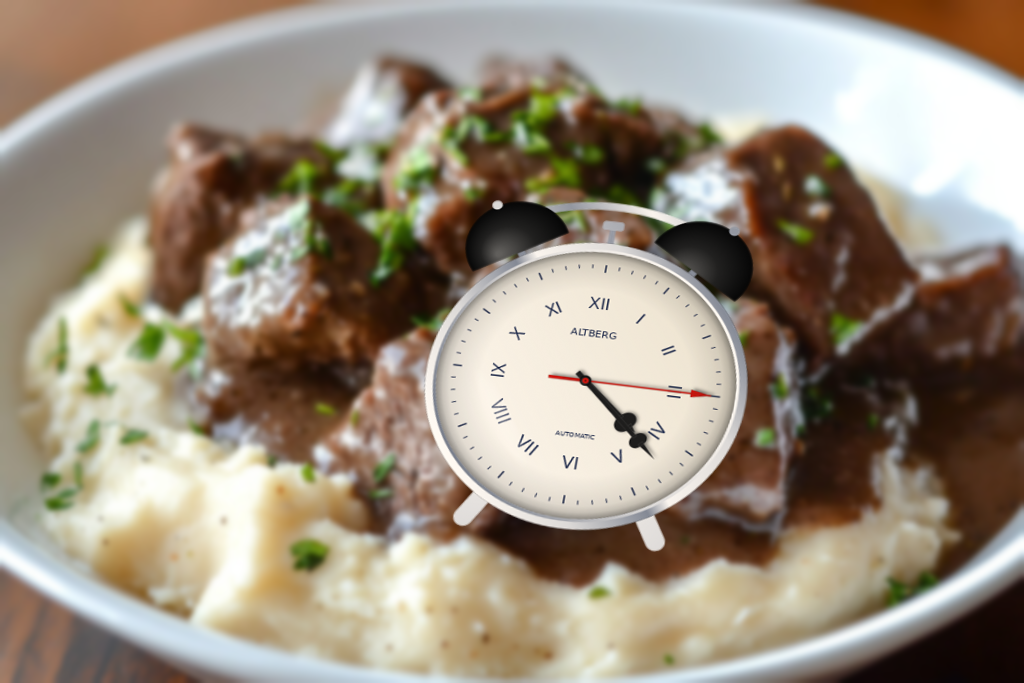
**4:22:15**
